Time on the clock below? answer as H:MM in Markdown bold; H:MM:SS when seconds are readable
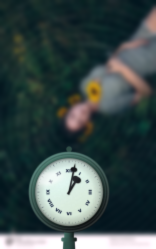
**1:02**
